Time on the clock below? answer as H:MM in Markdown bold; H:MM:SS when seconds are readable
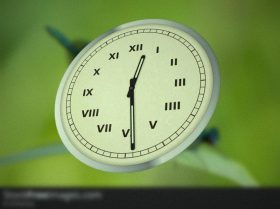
**12:29**
